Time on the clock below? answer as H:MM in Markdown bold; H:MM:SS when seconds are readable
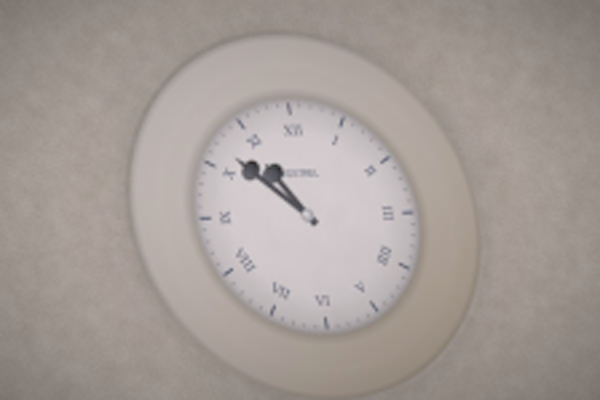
**10:52**
